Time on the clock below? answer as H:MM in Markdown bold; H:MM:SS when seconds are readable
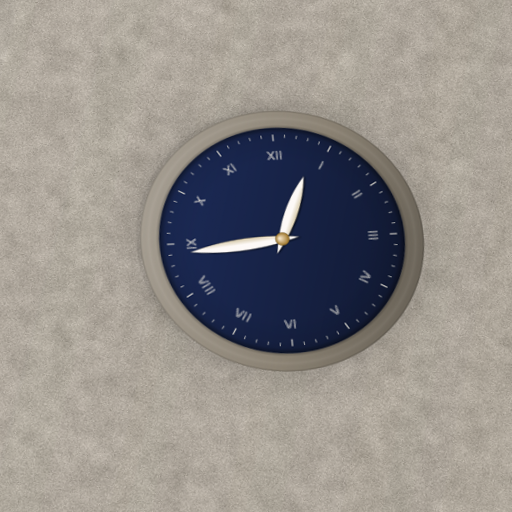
**12:44**
